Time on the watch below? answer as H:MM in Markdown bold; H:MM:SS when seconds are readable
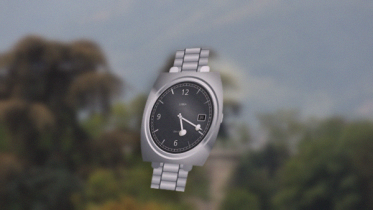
**5:19**
